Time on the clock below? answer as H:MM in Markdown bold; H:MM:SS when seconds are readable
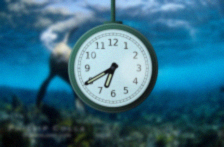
**6:40**
